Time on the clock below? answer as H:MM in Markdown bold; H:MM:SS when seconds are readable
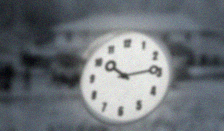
**10:14**
